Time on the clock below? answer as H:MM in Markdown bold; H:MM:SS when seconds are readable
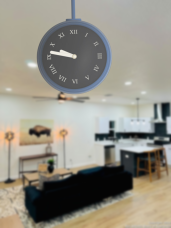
**9:47**
